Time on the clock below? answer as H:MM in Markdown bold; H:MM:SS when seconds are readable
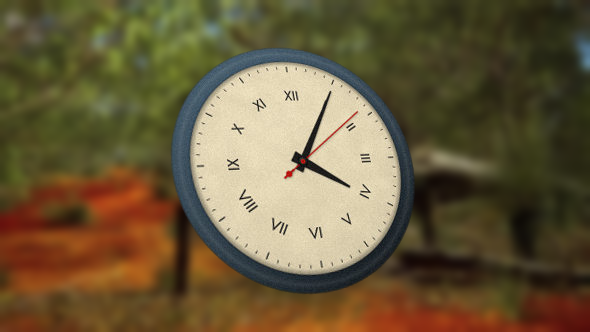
**4:05:09**
